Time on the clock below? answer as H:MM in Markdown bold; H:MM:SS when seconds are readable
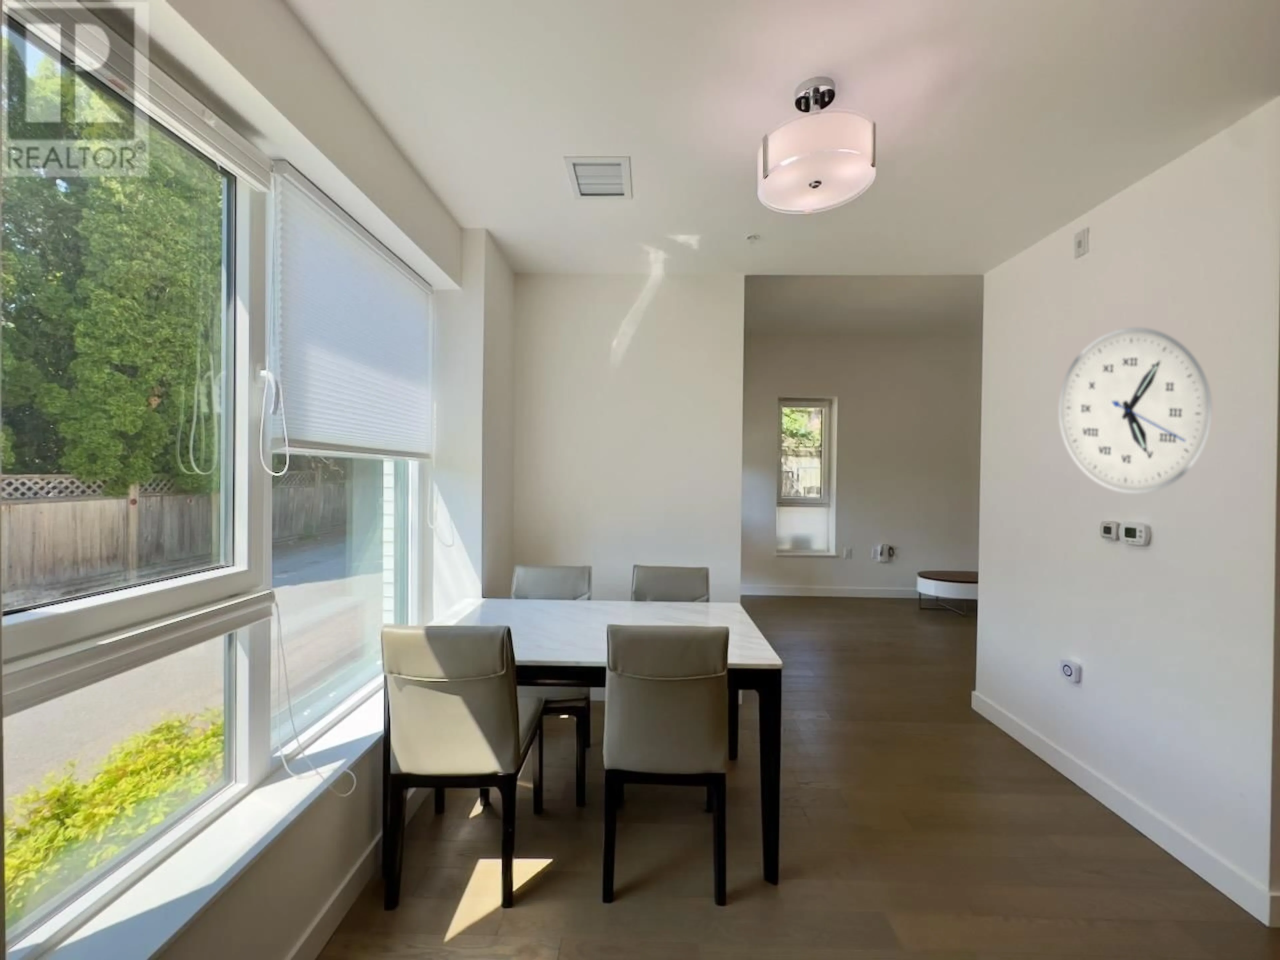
**5:05:19**
